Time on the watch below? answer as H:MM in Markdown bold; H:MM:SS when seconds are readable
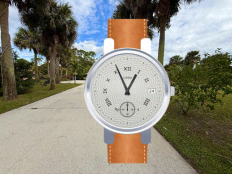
**12:56**
